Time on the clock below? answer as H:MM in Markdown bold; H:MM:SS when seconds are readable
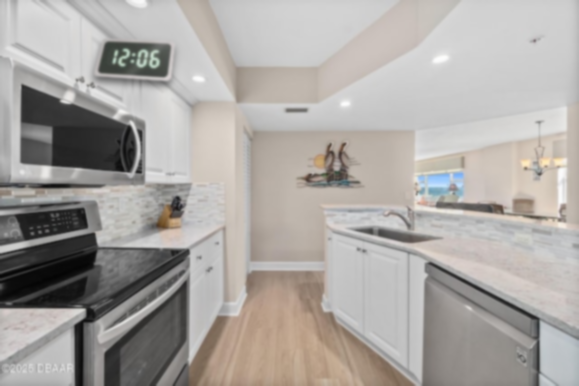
**12:06**
